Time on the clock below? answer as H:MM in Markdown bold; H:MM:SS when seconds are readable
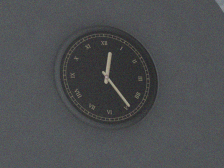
**12:24**
